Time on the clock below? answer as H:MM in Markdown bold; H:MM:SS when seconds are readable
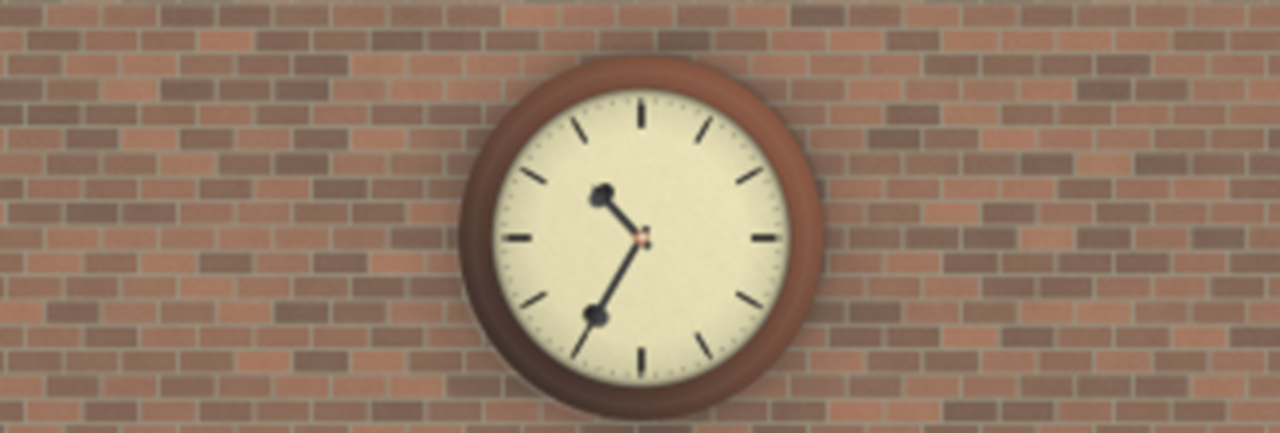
**10:35**
